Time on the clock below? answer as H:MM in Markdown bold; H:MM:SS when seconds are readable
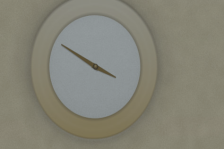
**3:50**
